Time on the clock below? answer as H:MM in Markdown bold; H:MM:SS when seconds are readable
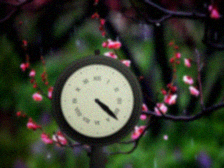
**4:22**
